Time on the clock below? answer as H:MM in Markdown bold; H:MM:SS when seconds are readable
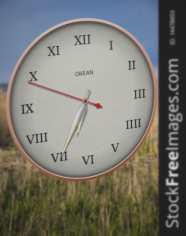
**6:34:49**
